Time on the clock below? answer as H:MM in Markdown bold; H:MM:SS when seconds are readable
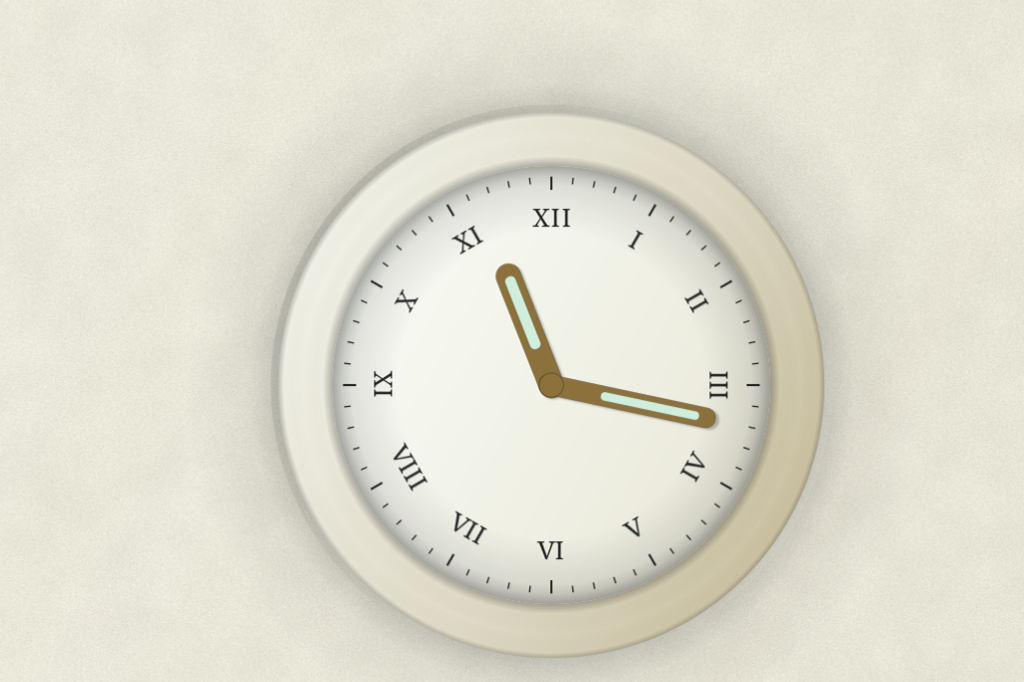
**11:17**
